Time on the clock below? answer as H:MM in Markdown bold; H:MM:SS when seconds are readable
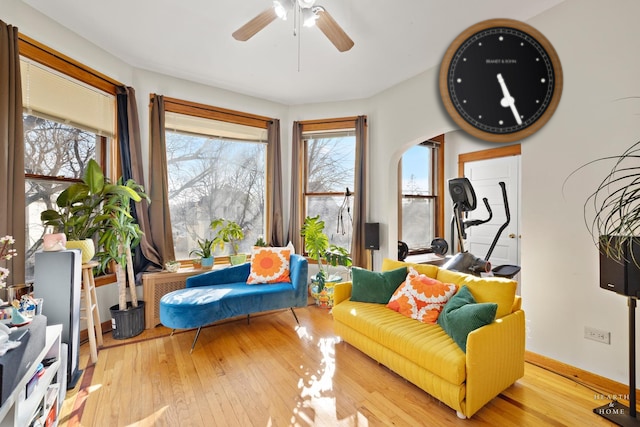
**5:26**
